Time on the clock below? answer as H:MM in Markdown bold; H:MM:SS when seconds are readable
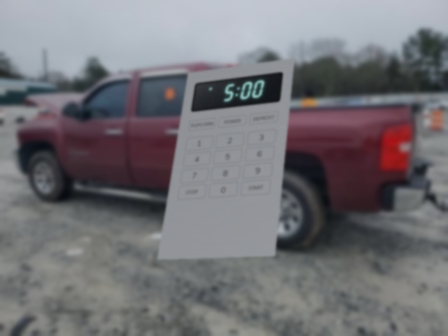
**5:00**
